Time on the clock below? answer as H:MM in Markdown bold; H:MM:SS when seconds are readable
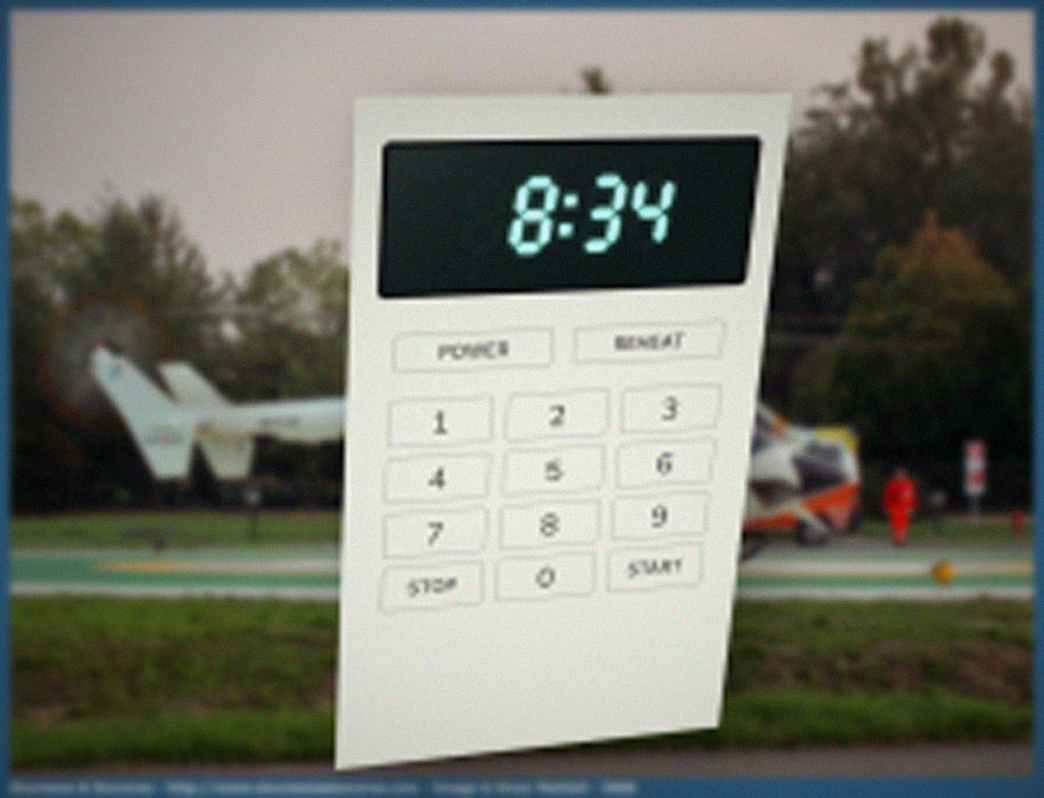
**8:34**
